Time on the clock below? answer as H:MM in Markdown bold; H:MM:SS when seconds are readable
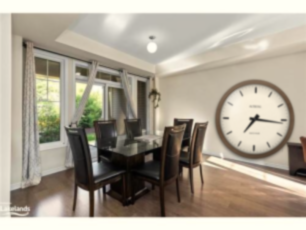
**7:16**
